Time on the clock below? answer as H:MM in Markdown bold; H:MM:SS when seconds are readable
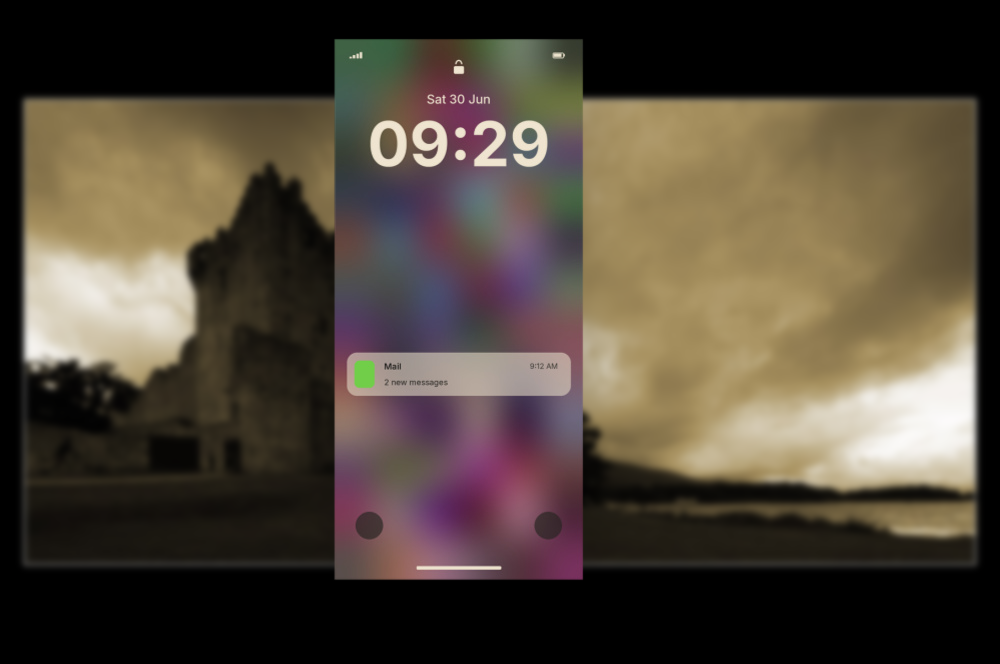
**9:29**
